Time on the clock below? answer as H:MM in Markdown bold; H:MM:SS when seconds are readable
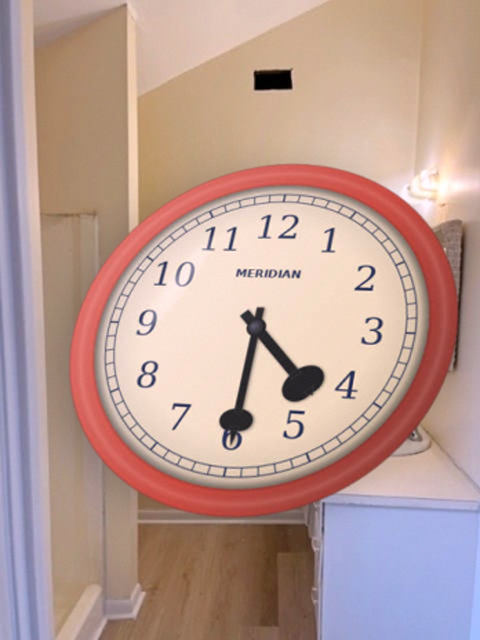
**4:30**
